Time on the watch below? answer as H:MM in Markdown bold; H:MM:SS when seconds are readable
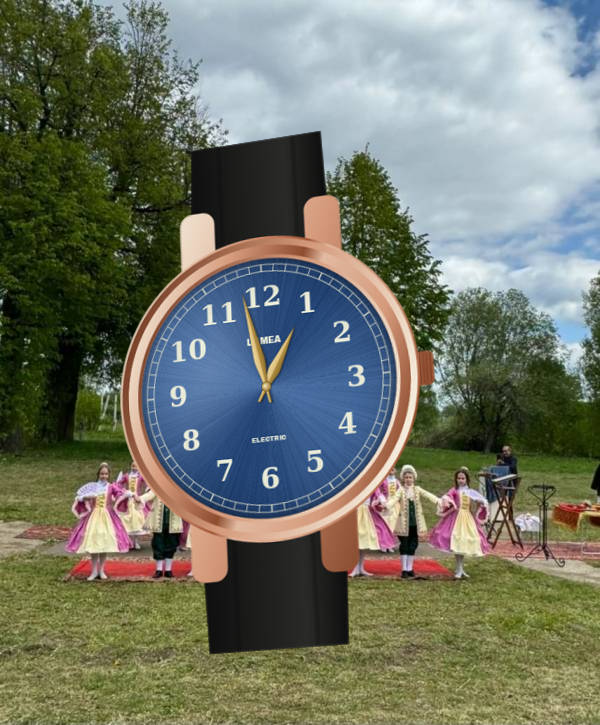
**12:58**
